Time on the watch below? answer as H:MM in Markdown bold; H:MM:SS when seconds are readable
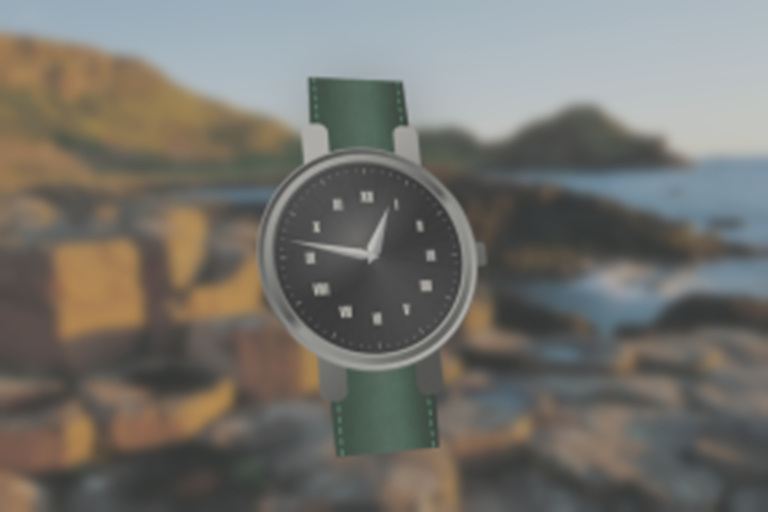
**12:47**
